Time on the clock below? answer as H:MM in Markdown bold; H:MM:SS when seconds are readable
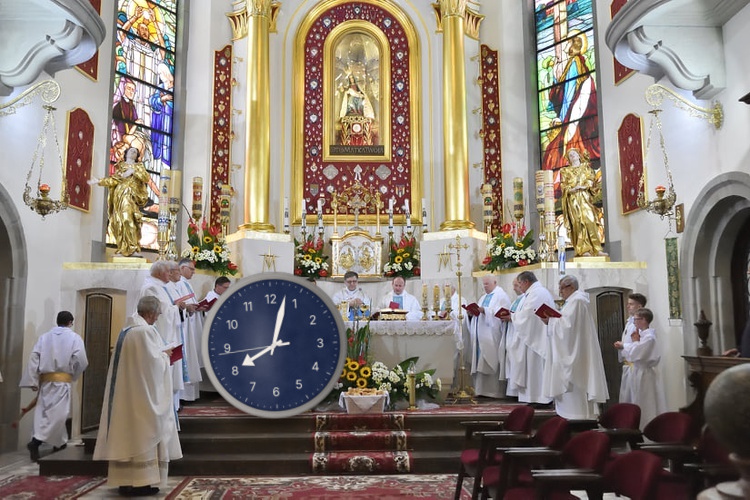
**8:02:44**
